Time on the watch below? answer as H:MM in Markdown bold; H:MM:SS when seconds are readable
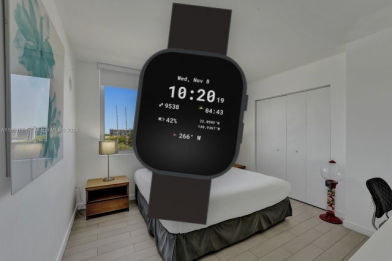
**10:20**
